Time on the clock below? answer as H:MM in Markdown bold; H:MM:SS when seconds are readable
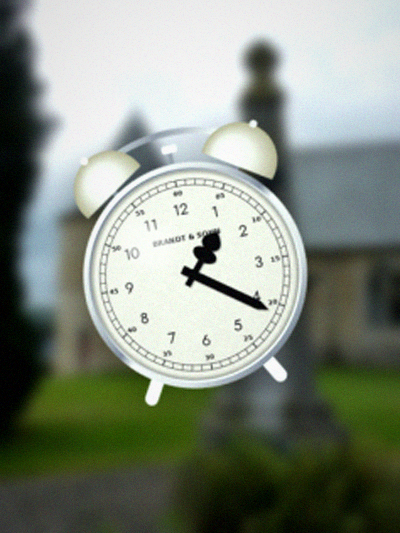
**1:21**
